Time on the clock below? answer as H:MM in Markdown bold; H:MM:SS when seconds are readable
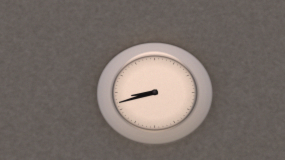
**8:42**
